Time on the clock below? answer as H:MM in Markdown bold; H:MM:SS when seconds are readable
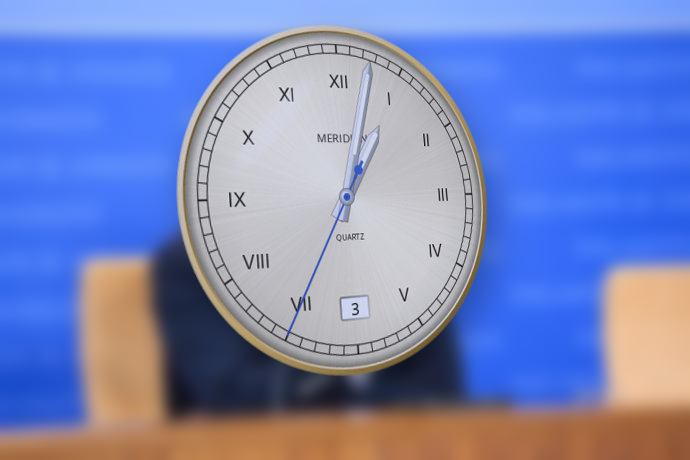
**1:02:35**
